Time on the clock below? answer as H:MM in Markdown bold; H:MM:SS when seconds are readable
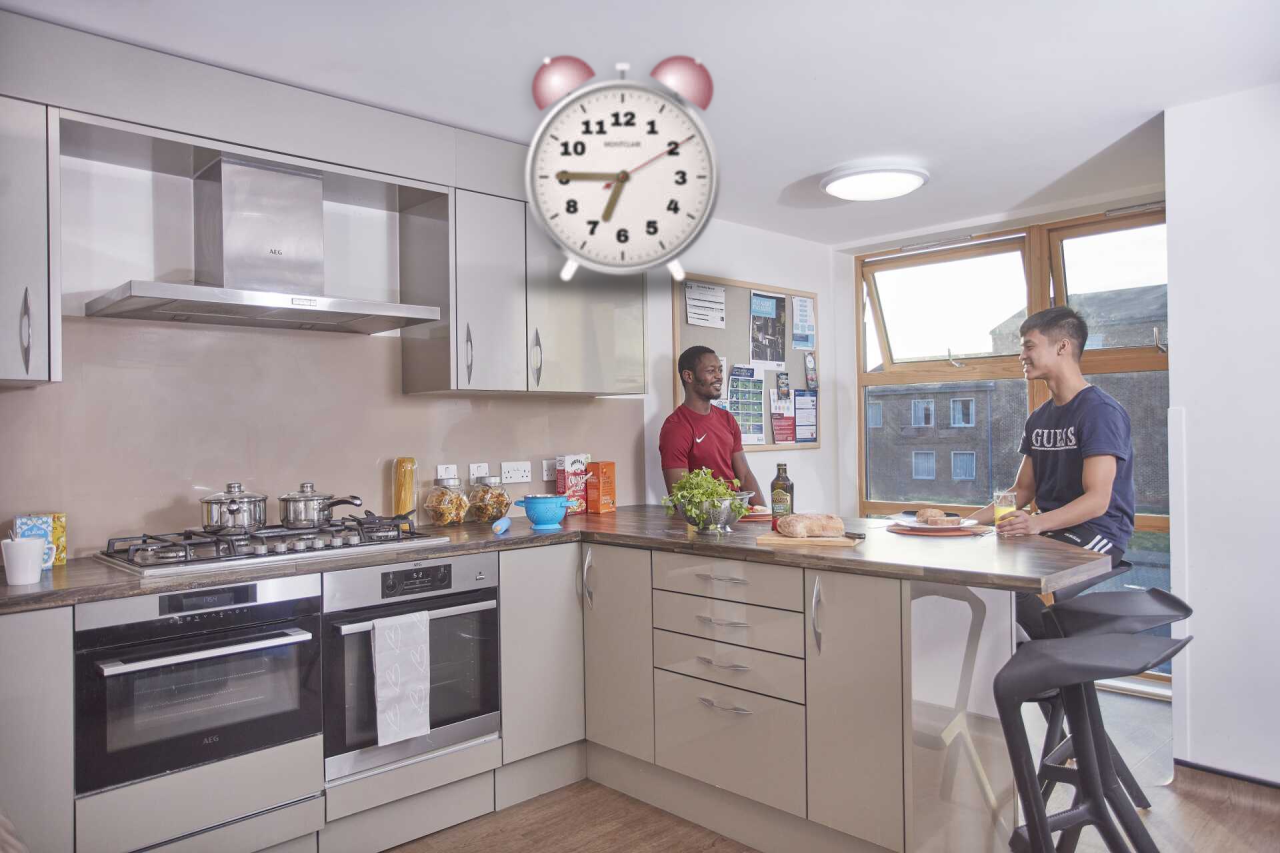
**6:45:10**
